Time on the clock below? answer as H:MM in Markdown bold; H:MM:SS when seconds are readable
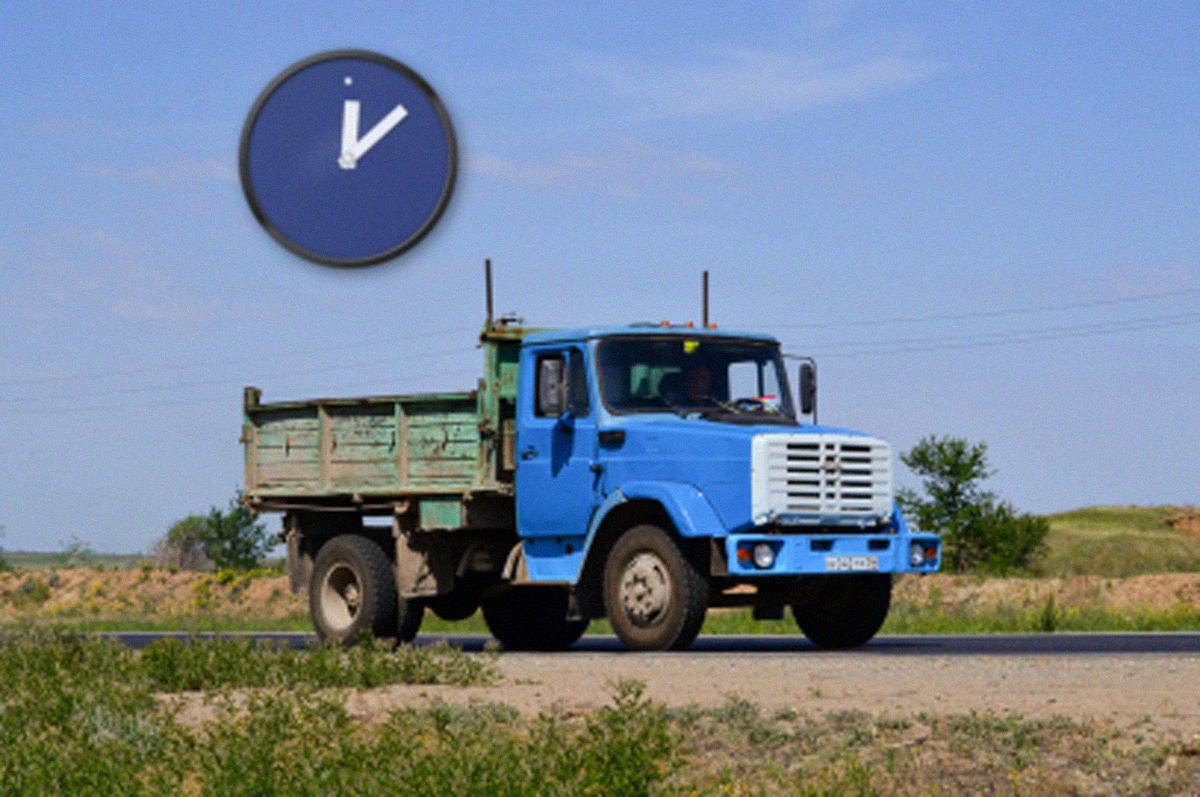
**12:08**
